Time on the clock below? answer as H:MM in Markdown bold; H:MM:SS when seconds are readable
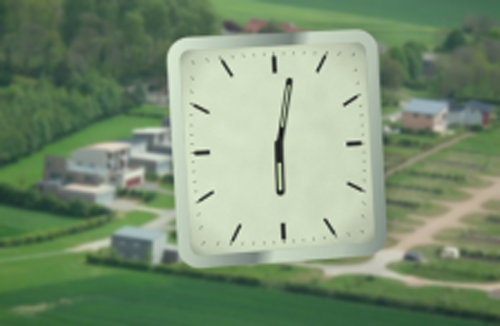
**6:02**
